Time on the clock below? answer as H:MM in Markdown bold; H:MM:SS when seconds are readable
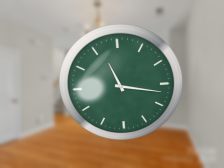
**11:17**
